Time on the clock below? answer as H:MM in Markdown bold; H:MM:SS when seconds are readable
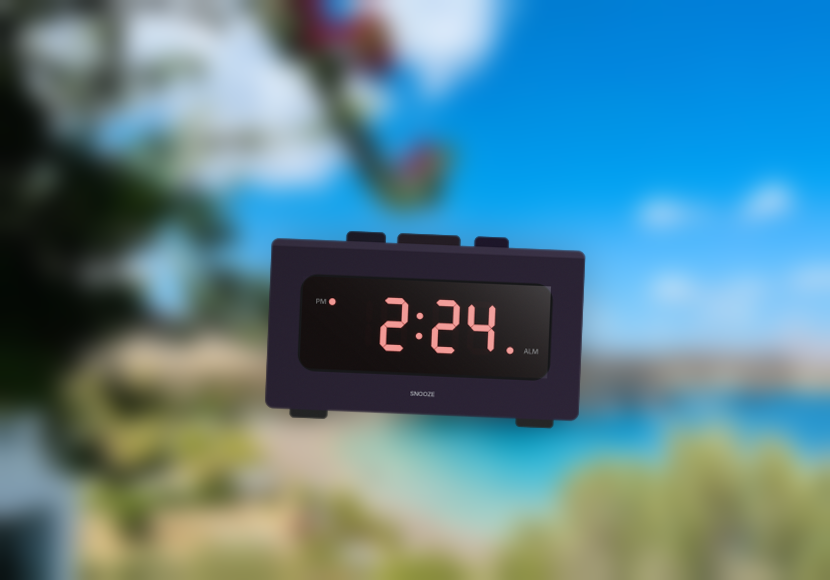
**2:24**
